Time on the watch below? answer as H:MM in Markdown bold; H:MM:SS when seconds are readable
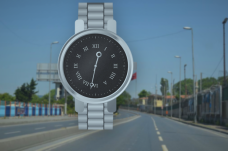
**12:32**
